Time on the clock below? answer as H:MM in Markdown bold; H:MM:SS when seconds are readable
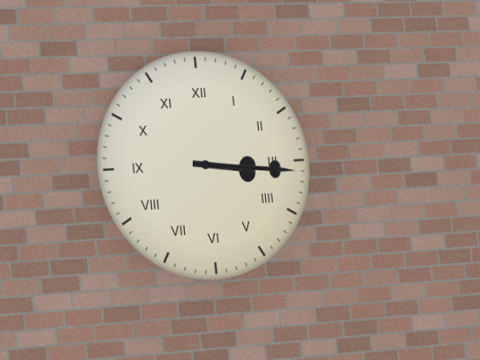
**3:16**
